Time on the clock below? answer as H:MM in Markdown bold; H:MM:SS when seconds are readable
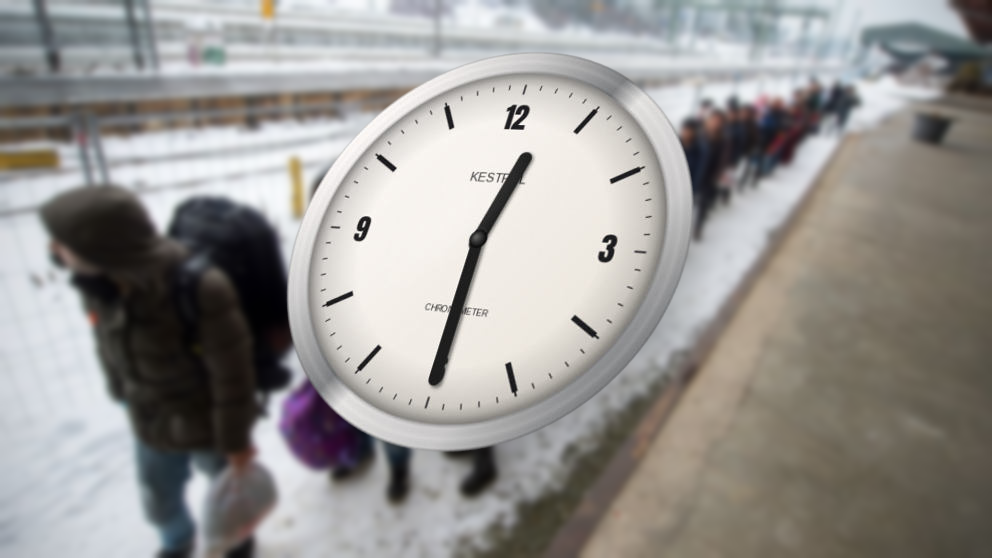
**12:30**
